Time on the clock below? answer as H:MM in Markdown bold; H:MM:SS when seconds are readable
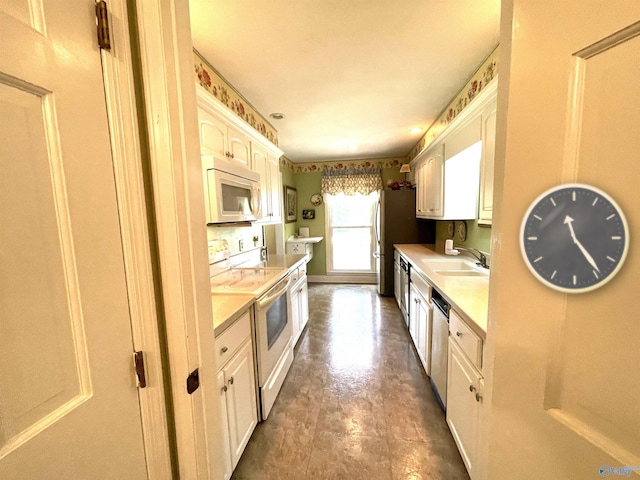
**11:24**
